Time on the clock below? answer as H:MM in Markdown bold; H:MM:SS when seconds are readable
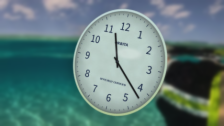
**11:22**
